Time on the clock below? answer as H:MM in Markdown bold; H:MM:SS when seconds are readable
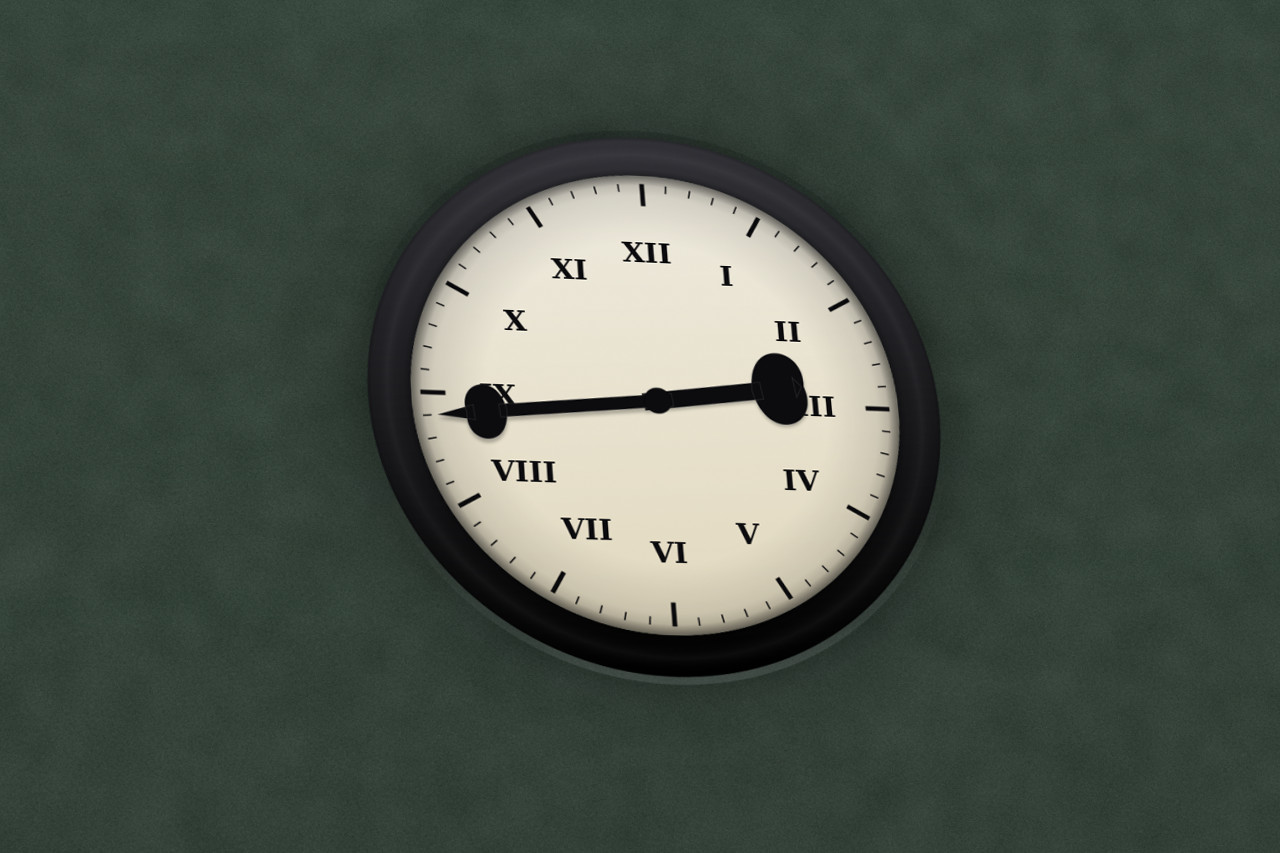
**2:44**
